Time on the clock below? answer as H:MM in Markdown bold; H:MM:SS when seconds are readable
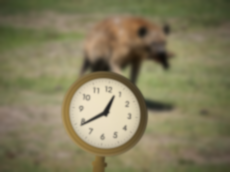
**12:39**
